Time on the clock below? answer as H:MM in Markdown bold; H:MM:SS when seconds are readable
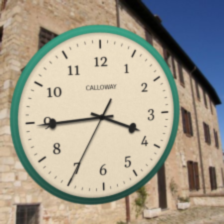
**3:44:35**
